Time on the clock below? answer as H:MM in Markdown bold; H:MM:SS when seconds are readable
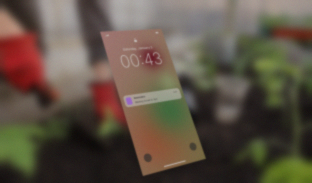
**0:43**
